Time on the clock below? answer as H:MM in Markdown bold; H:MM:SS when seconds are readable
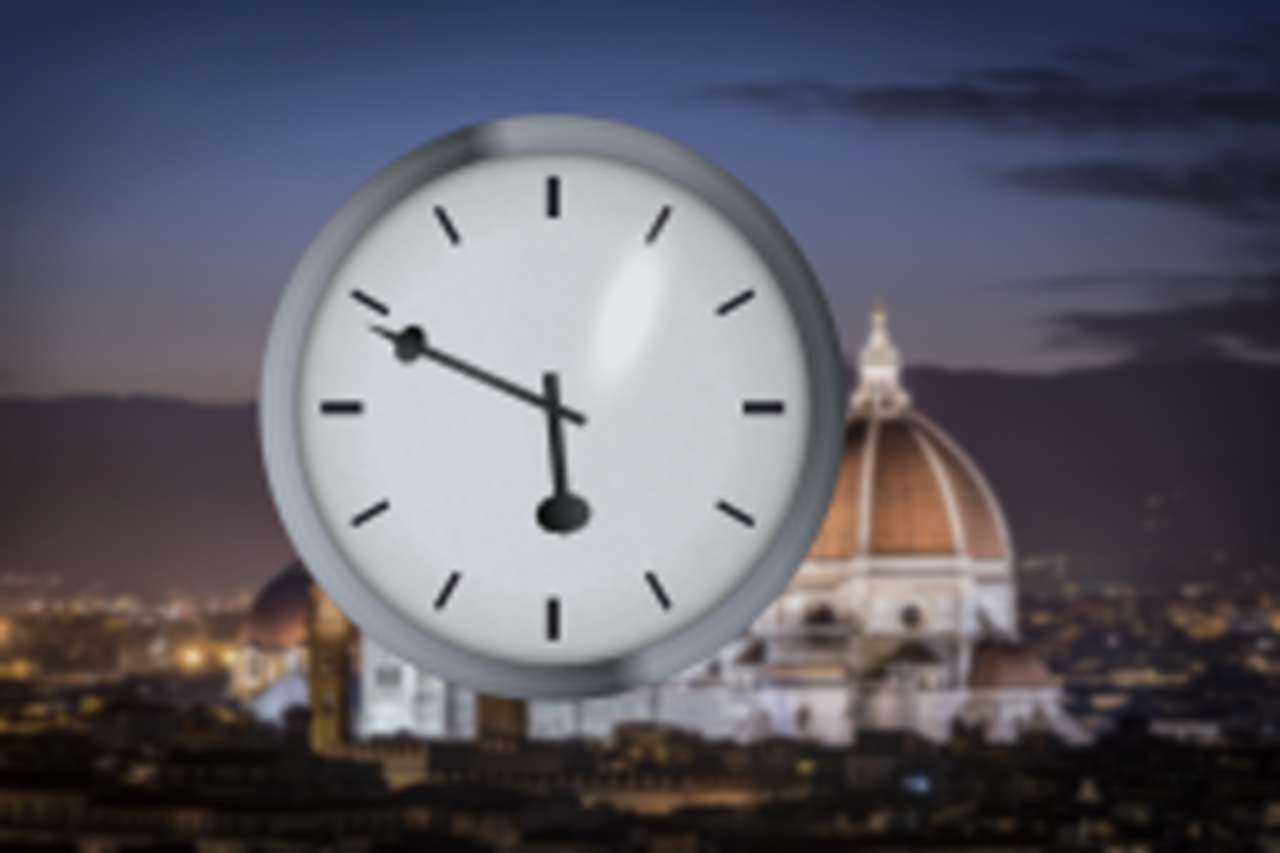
**5:49**
